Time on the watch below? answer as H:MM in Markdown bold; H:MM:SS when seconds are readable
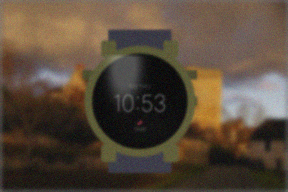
**10:53**
